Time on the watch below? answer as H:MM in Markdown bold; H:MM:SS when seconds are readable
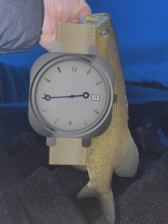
**2:44**
